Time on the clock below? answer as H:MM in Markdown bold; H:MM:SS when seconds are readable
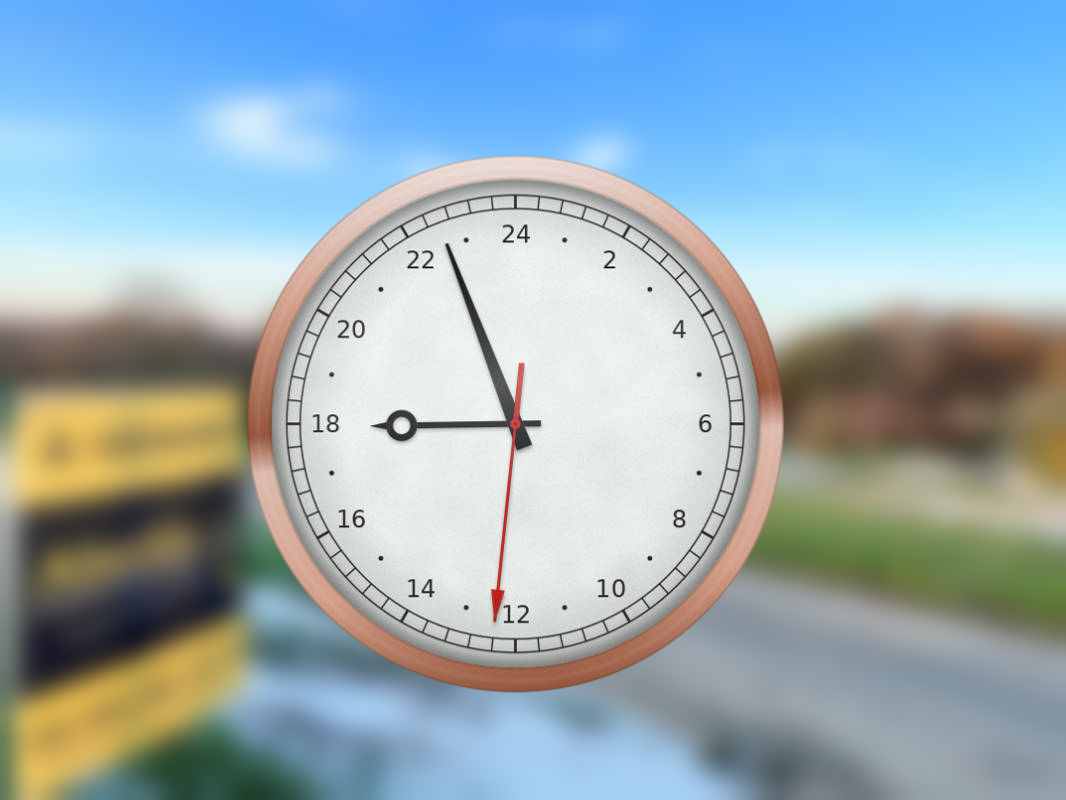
**17:56:31**
